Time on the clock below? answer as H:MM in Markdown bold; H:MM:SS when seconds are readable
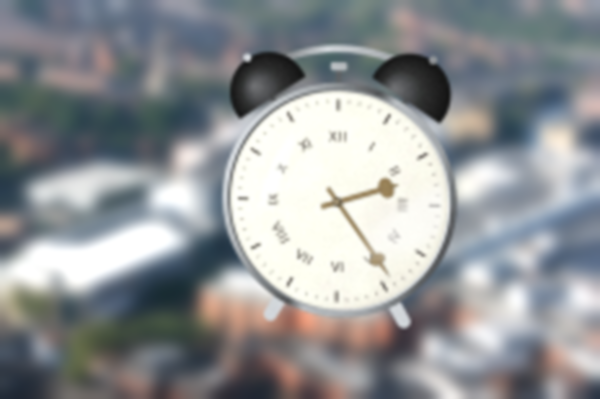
**2:24**
